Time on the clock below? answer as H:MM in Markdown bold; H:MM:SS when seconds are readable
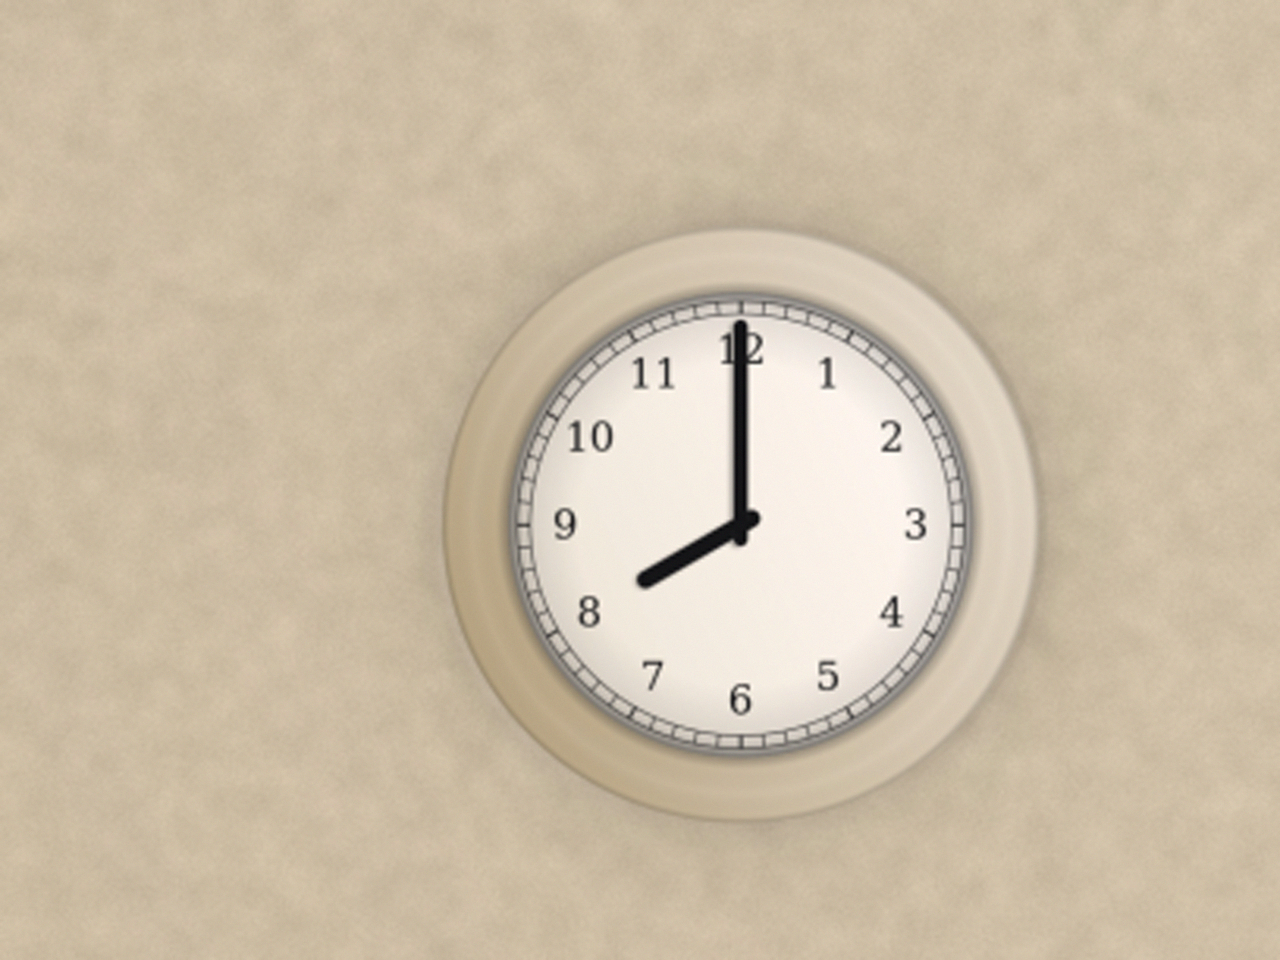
**8:00**
